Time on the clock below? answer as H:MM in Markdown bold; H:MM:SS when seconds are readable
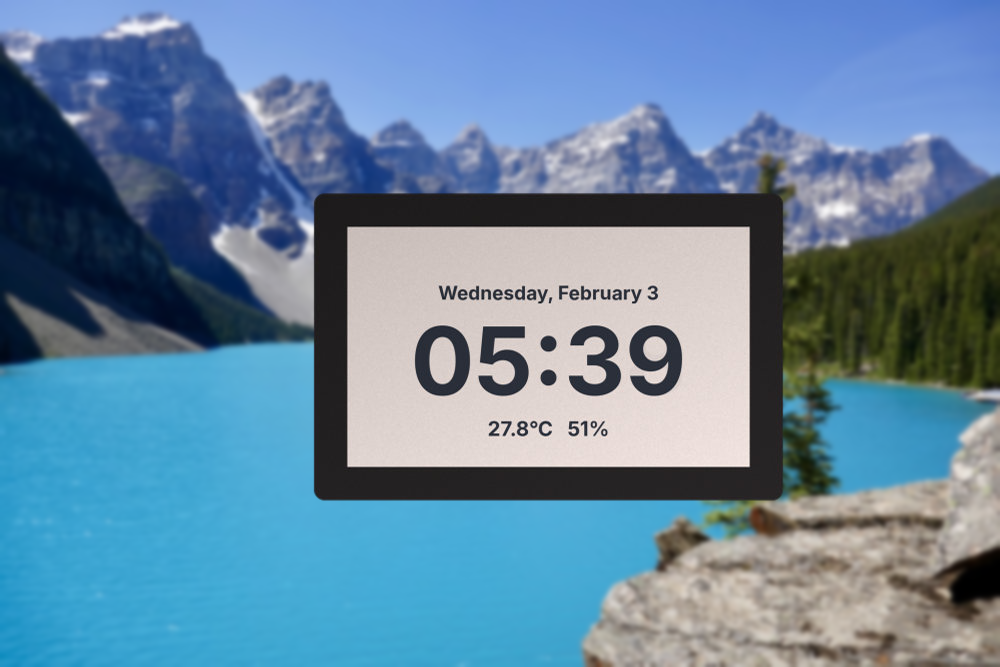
**5:39**
